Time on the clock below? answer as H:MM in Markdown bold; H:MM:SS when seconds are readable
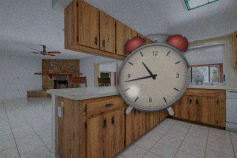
**10:43**
